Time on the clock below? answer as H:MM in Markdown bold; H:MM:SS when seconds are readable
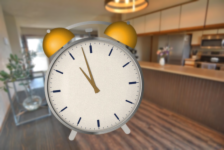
**10:58**
